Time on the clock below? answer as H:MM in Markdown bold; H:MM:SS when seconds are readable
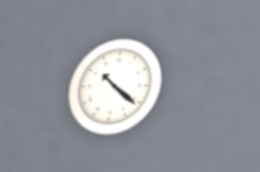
**10:21**
